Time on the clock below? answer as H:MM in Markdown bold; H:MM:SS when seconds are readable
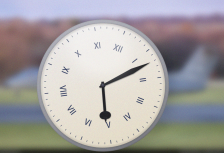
**5:07**
